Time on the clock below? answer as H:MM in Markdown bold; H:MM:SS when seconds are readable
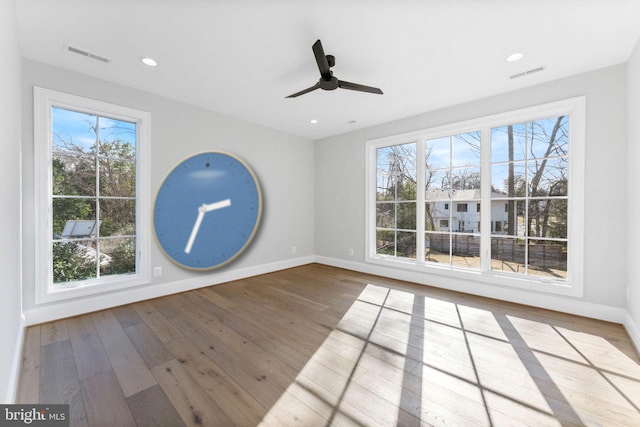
**2:33**
